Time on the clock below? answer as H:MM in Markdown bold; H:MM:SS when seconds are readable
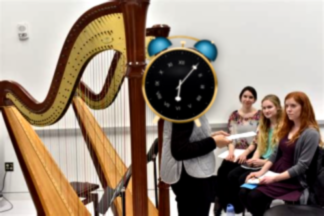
**6:06**
